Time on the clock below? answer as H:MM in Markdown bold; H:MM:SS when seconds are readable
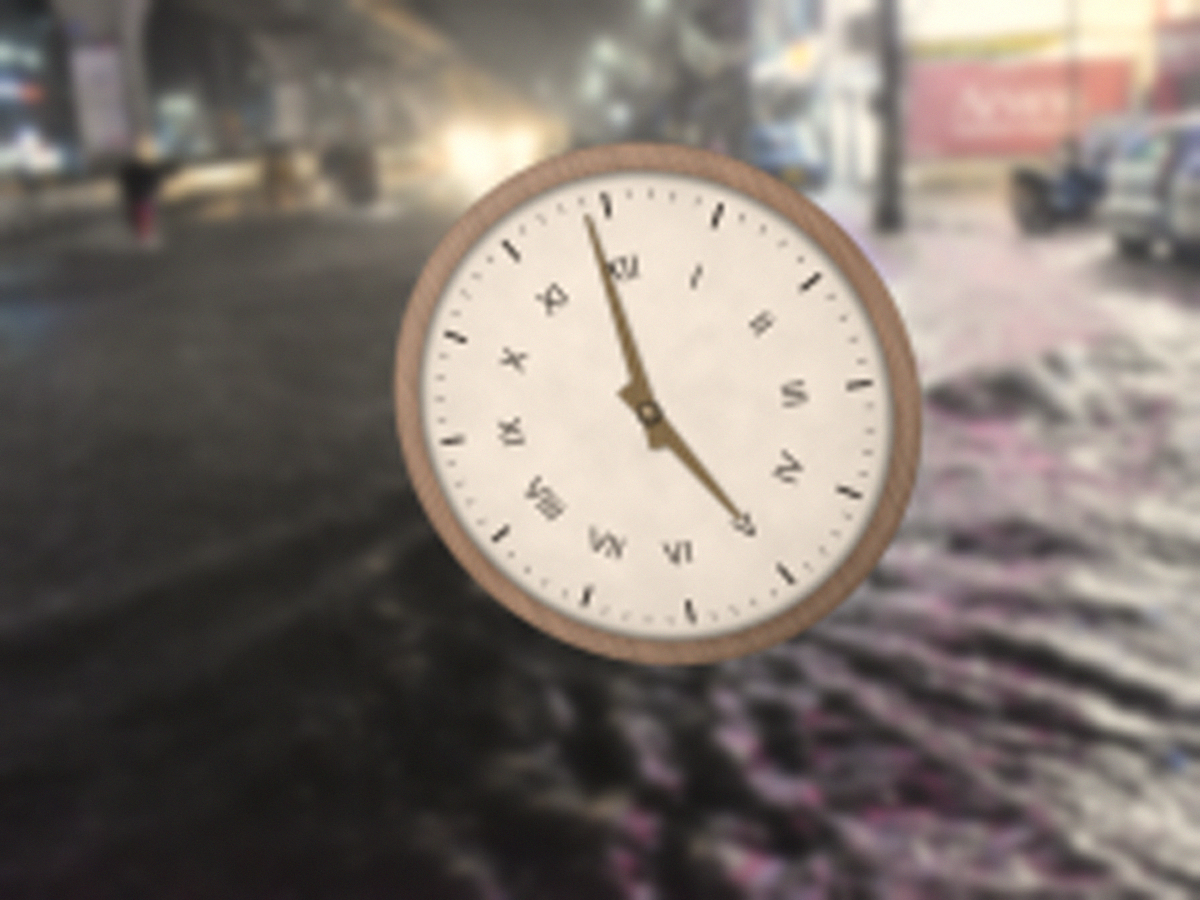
**4:59**
